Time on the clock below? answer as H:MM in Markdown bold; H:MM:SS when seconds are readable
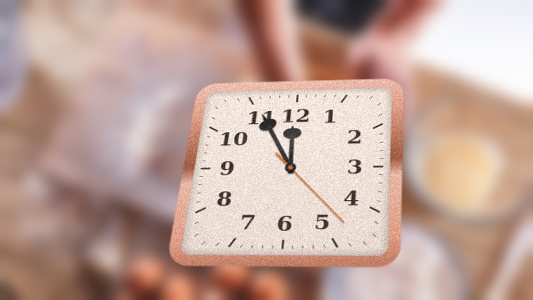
**11:55:23**
